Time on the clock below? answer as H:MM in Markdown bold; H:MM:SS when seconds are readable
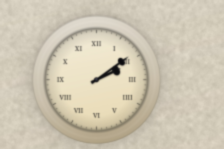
**2:09**
